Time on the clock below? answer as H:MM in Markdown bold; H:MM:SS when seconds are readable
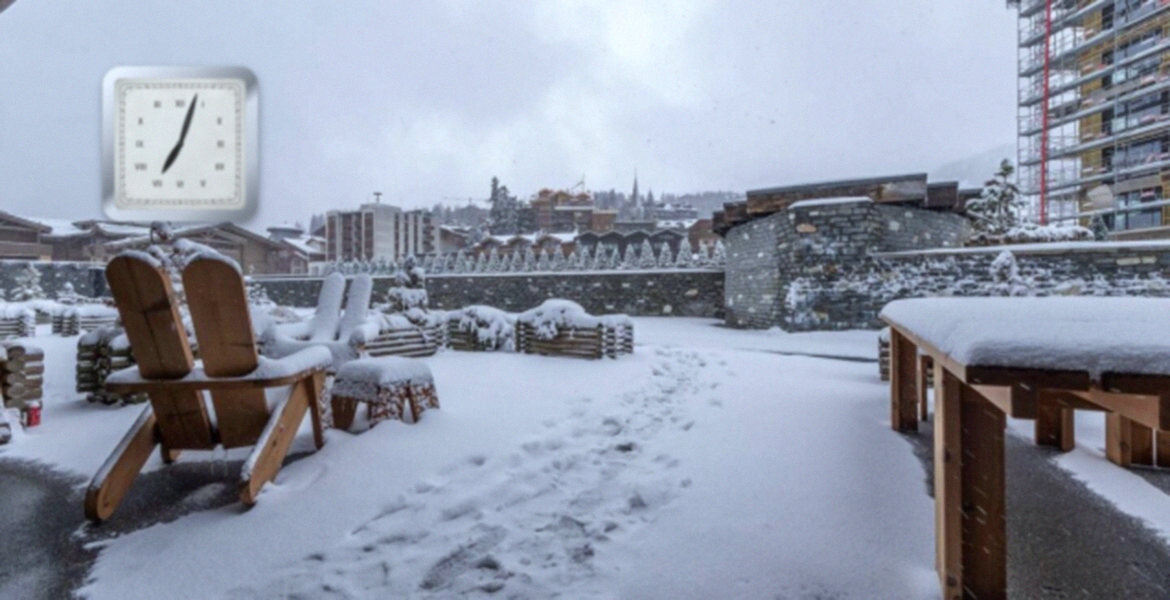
**7:03**
